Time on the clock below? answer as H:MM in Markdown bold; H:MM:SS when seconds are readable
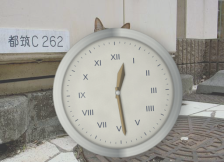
**12:29**
